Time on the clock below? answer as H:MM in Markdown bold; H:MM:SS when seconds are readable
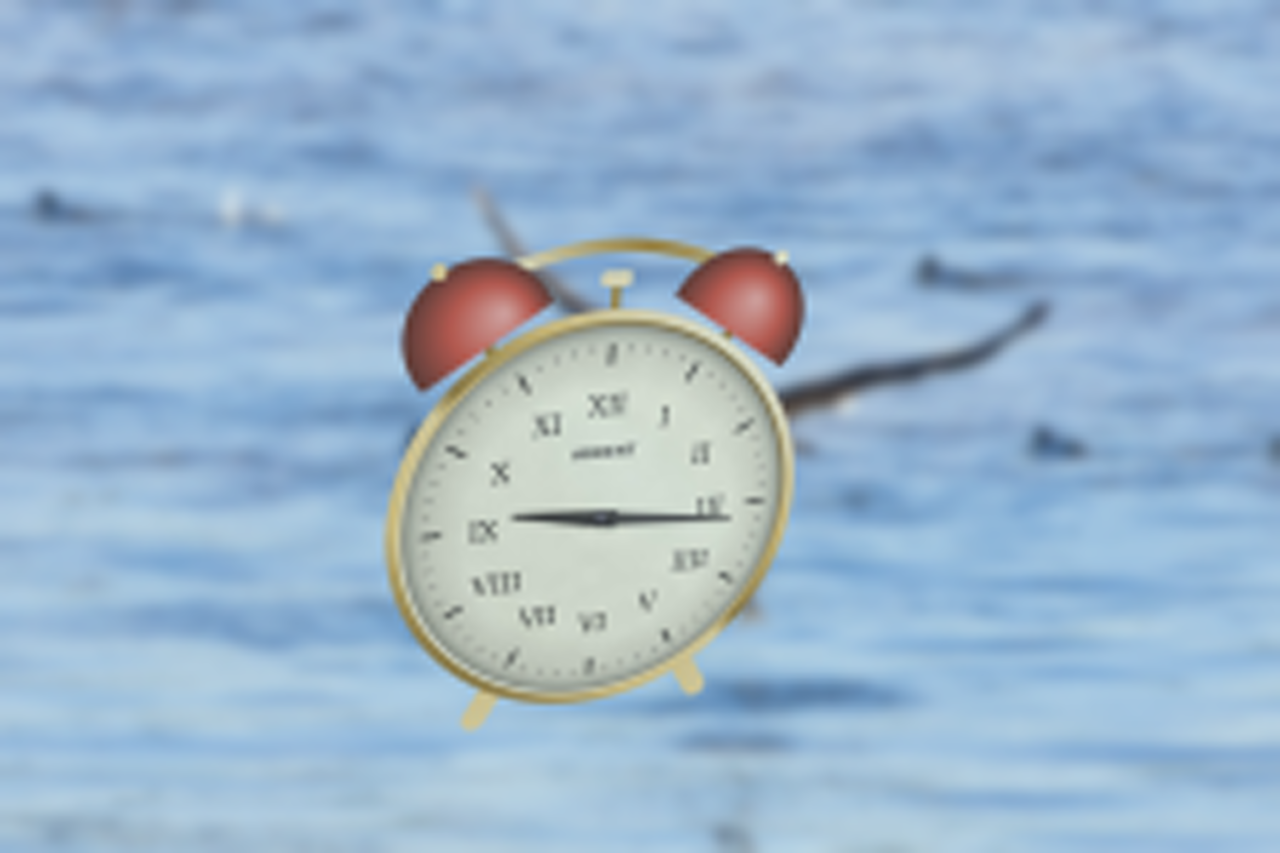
**9:16**
